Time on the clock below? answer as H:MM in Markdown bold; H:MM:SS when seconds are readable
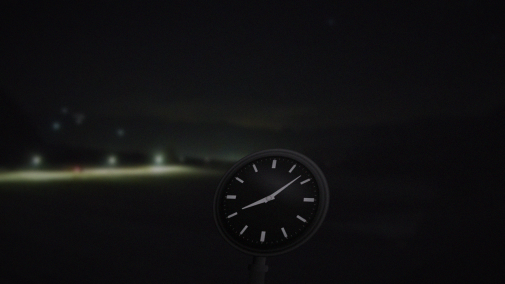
**8:08**
